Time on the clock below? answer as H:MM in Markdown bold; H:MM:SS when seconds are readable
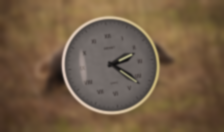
**2:22**
